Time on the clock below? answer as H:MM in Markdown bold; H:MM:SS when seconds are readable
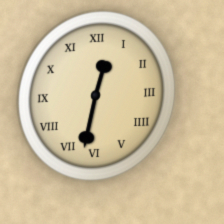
**12:32**
